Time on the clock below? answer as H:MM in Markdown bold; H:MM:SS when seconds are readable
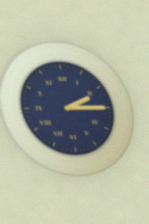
**2:15**
